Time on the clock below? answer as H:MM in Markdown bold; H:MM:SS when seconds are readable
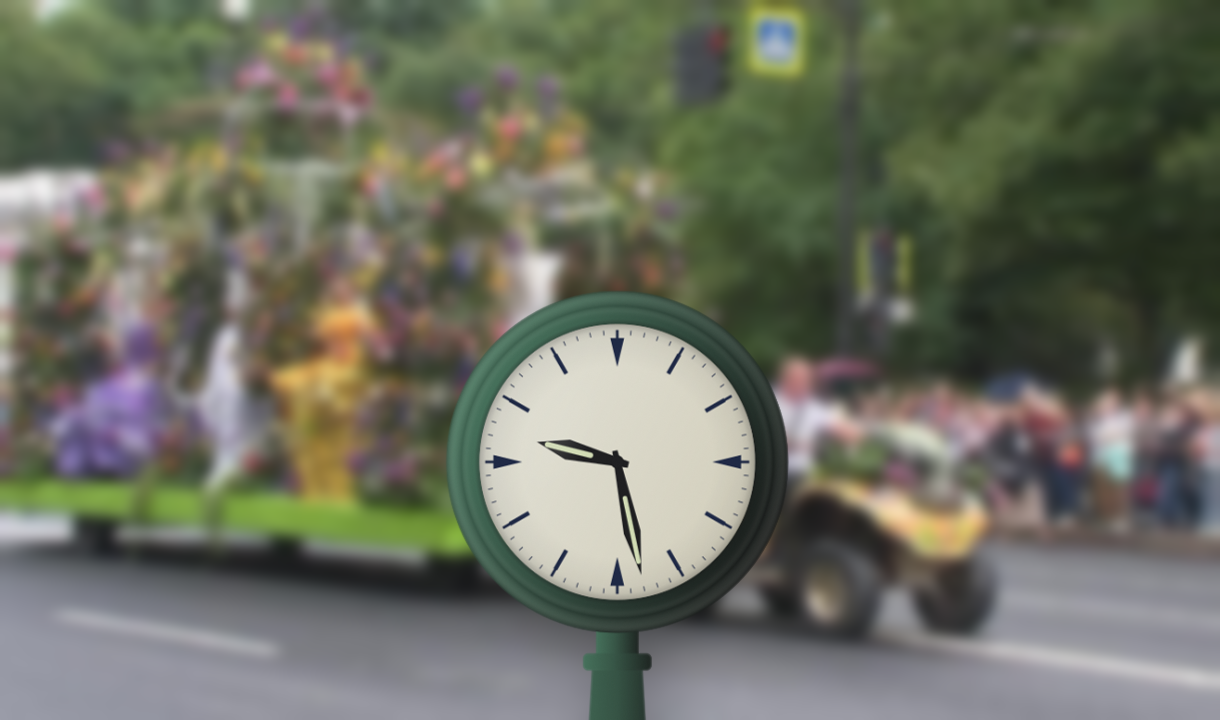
**9:28**
